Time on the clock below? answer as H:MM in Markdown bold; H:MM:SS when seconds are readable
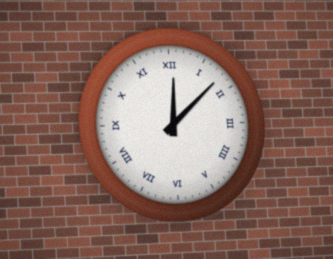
**12:08**
